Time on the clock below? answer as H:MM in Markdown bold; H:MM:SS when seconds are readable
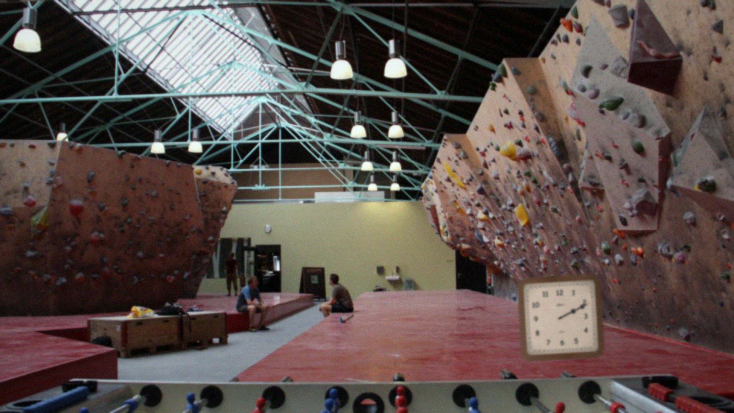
**2:11**
